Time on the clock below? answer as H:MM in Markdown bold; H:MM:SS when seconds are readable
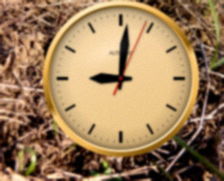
**9:01:04**
